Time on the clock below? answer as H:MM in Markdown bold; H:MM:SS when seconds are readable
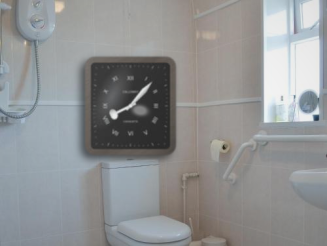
**8:07**
